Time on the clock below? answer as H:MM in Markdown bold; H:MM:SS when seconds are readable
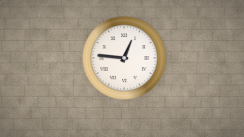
**12:46**
